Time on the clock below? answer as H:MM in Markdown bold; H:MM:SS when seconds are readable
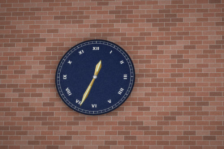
**12:34**
